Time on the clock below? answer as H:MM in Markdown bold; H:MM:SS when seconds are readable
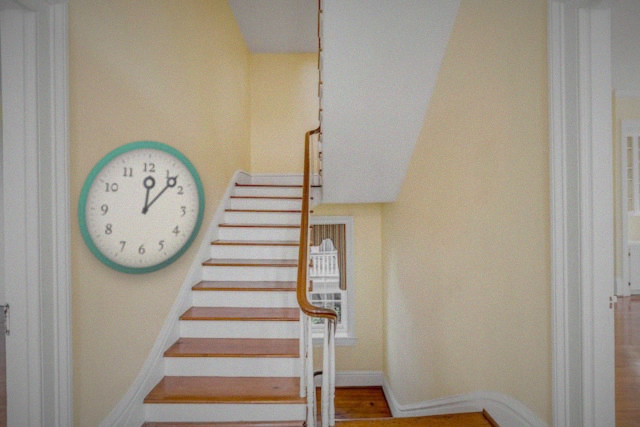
**12:07**
